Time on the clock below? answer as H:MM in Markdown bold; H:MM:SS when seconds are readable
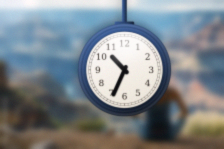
**10:34**
